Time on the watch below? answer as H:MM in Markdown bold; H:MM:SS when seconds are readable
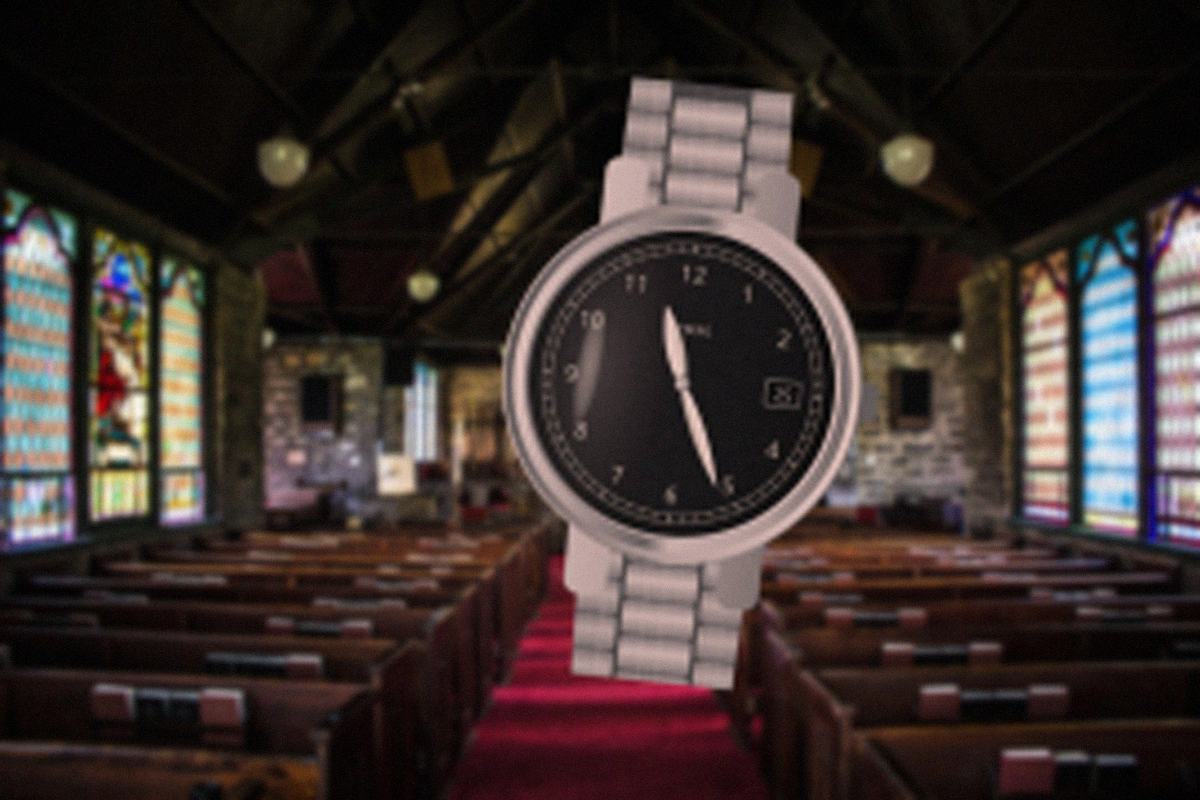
**11:26**
